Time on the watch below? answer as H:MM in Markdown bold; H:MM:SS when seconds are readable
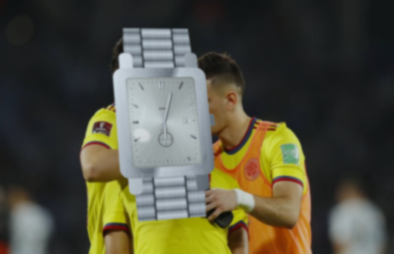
**6:03**
